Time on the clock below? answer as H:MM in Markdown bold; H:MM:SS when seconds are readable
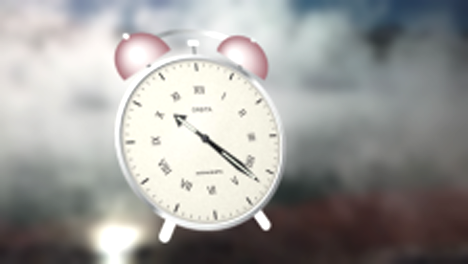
**10:22**
